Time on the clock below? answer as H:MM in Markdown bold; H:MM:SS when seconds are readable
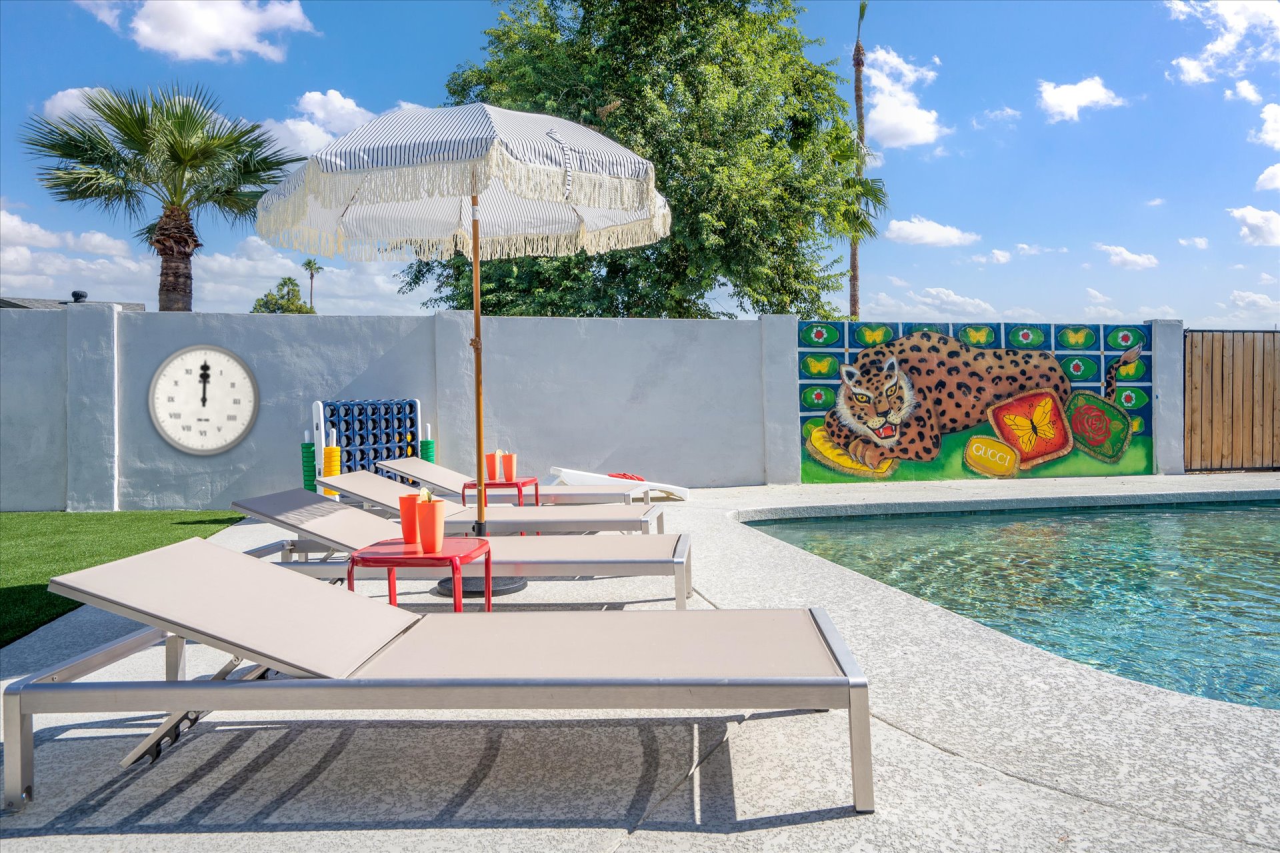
**12:00**
